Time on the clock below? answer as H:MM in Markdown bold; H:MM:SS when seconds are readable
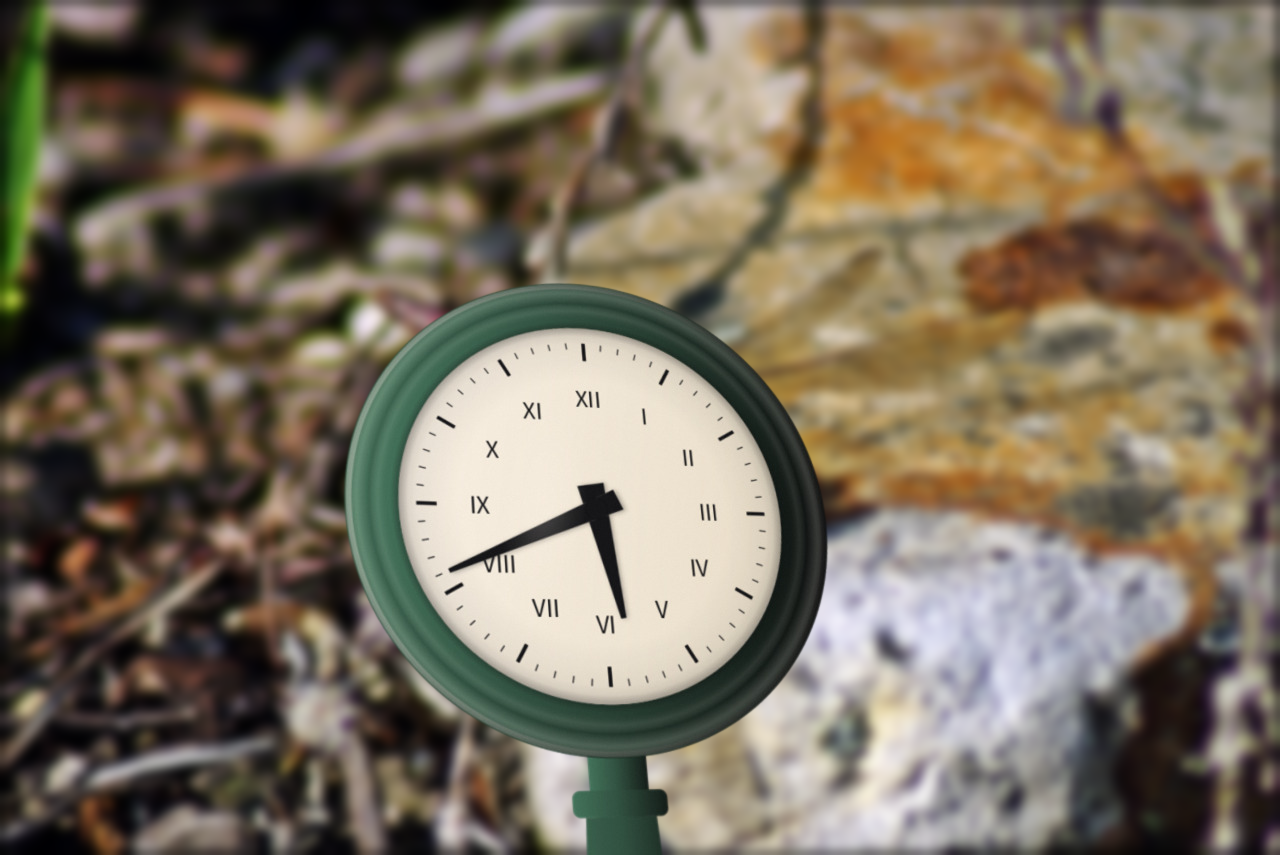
**5:41**
